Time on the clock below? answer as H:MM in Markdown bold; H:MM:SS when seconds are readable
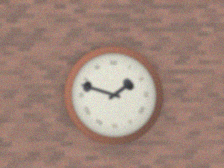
**1:48**
